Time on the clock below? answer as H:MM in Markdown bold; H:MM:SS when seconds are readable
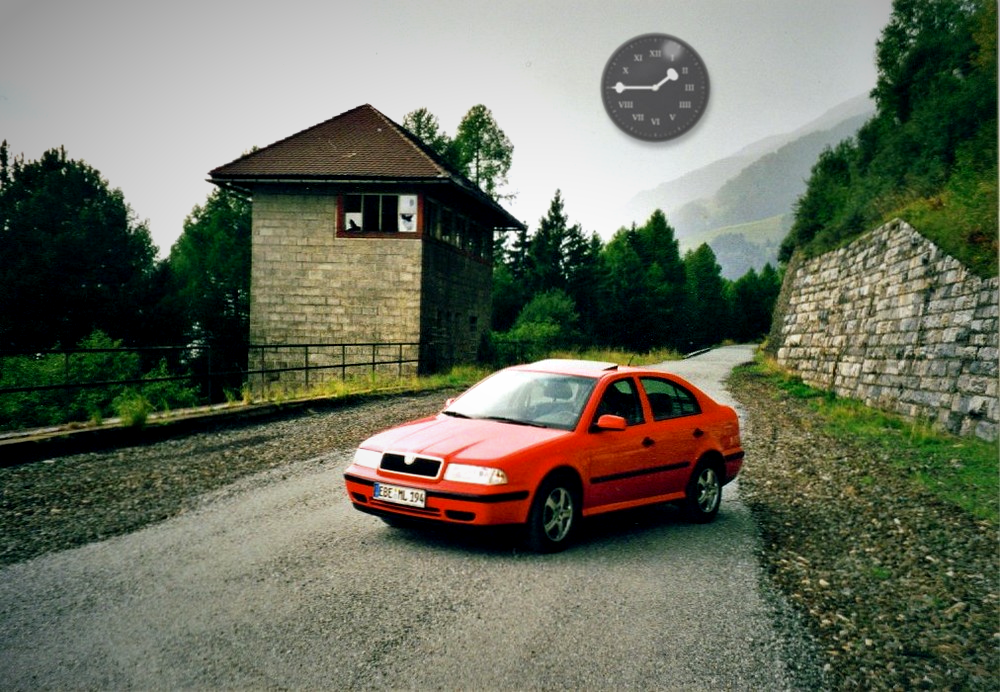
**1:45**
